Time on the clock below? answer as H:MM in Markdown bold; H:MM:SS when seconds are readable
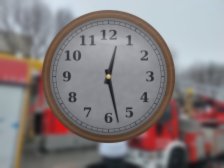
**12:28**
